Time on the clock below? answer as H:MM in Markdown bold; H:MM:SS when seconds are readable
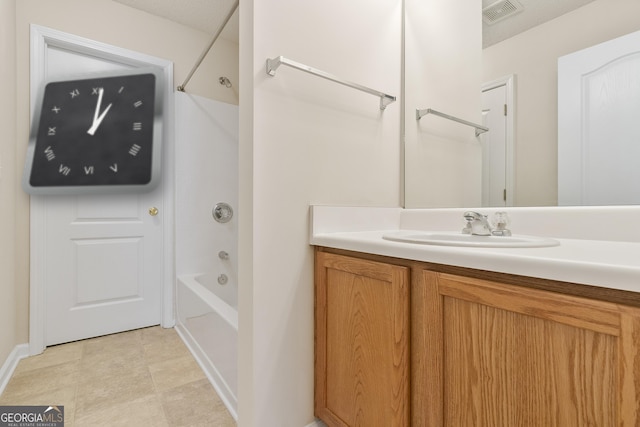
**1:01**
